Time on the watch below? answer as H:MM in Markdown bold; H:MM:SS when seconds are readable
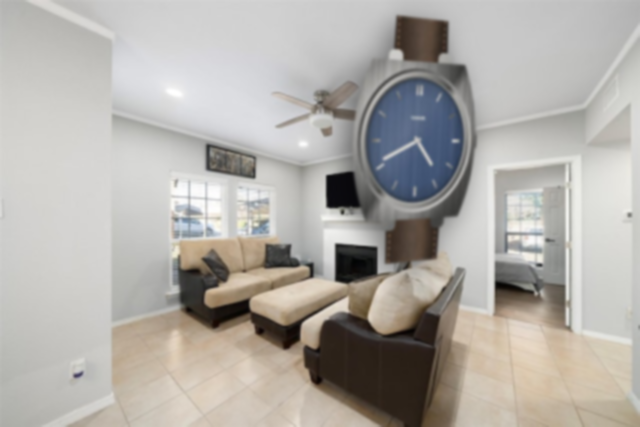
**4:41**
